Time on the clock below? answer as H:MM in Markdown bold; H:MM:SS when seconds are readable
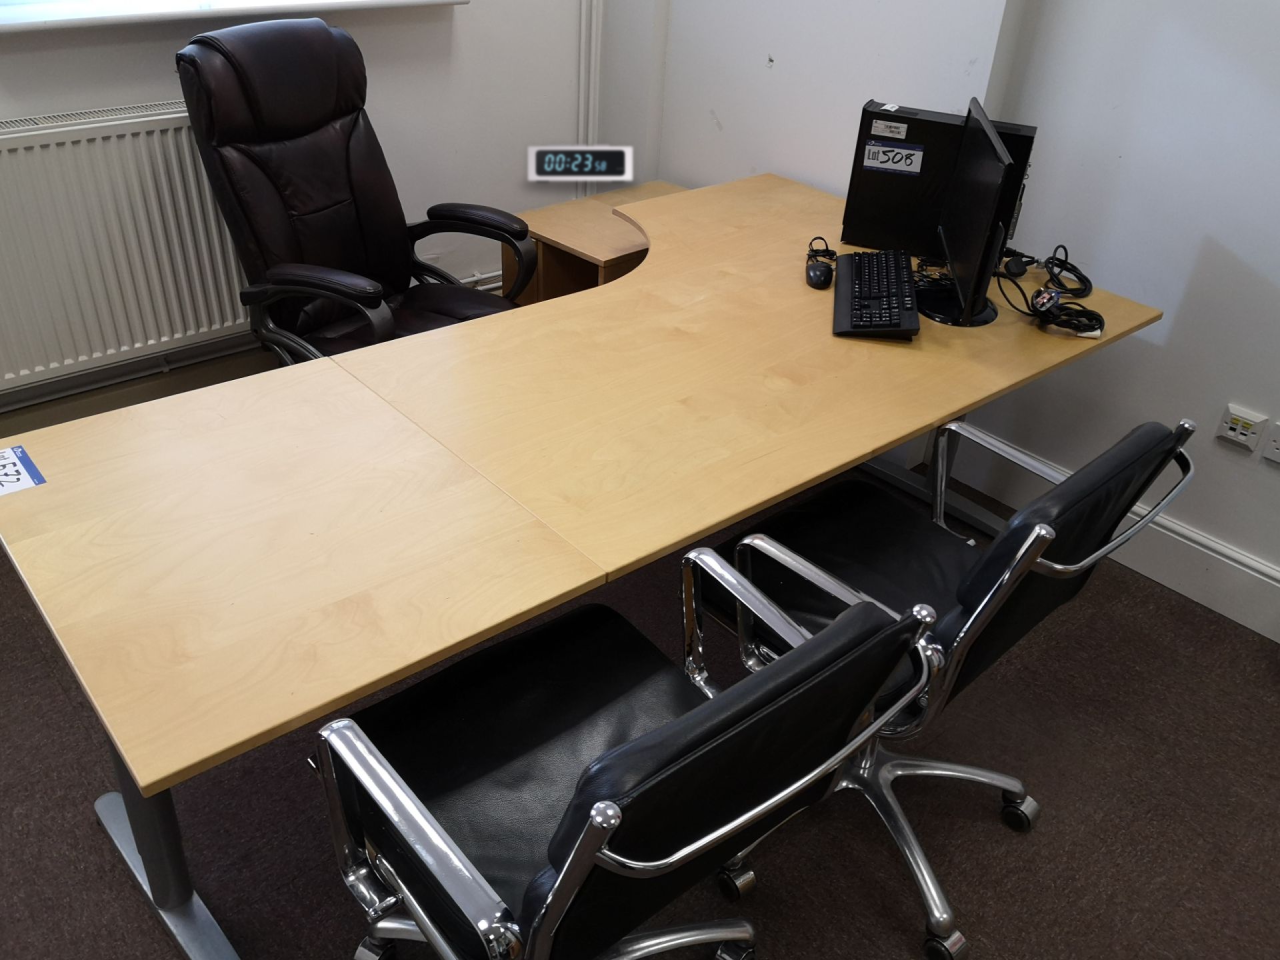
**0:23**
